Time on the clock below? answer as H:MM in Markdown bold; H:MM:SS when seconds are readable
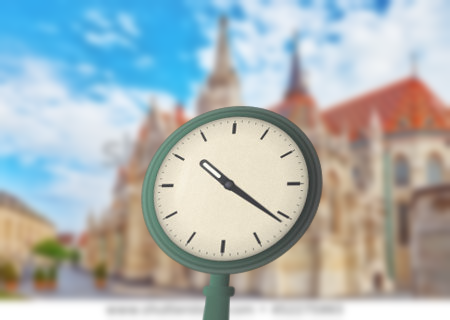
**10:21**
